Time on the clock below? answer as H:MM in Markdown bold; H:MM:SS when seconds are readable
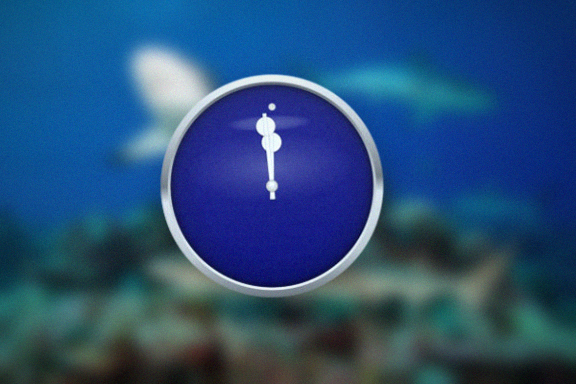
**11:59**
